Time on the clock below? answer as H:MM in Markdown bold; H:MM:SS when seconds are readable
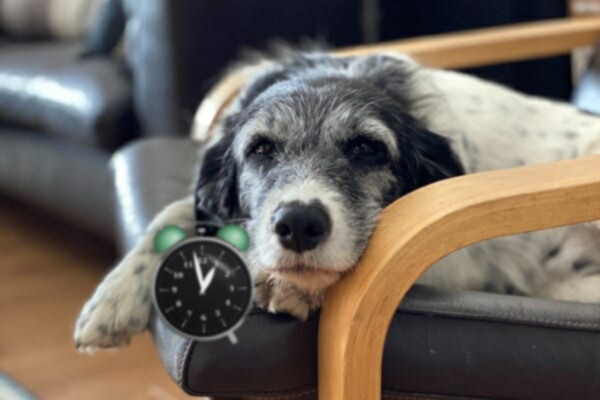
**12:58**
